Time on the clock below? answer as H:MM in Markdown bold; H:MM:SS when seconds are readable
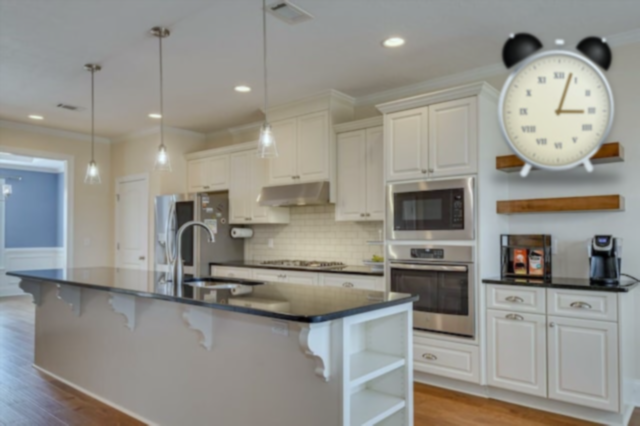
**3:03**
